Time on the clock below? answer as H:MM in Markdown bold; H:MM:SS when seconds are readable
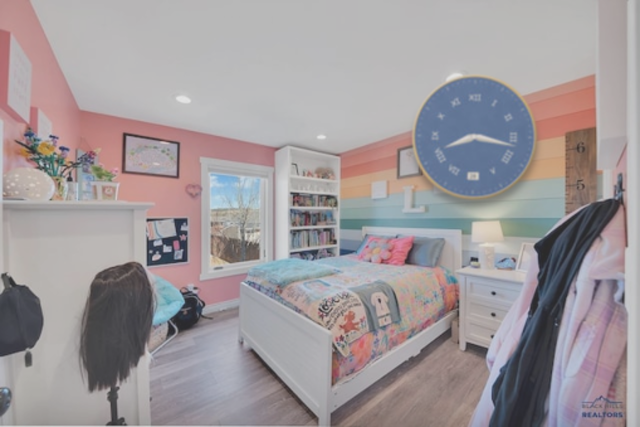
**8:17**
